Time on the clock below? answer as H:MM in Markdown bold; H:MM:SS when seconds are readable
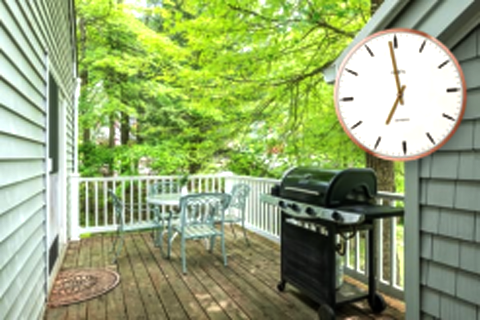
**6:59**
